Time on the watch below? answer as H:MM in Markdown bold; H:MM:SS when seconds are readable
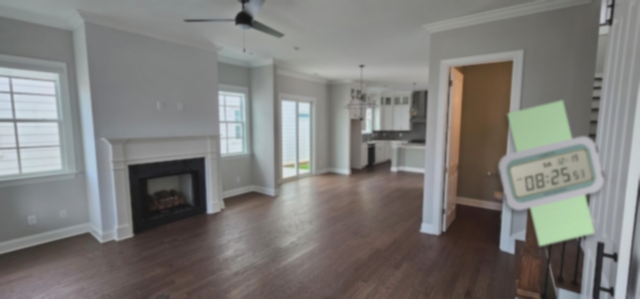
**8:25**
